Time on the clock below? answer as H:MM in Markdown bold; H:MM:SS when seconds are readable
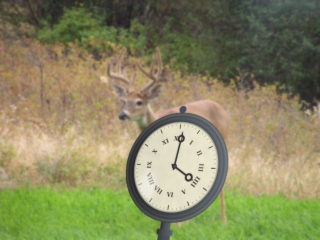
**4:01**
